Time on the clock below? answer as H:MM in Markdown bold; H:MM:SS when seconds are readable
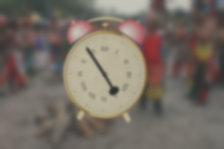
**4:54**
